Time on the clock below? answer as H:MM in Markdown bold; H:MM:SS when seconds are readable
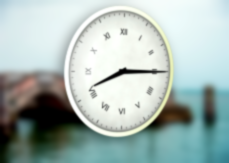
**8:15**
